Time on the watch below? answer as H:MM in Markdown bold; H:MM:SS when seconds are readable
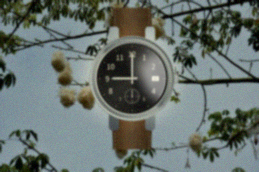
**9:00**
